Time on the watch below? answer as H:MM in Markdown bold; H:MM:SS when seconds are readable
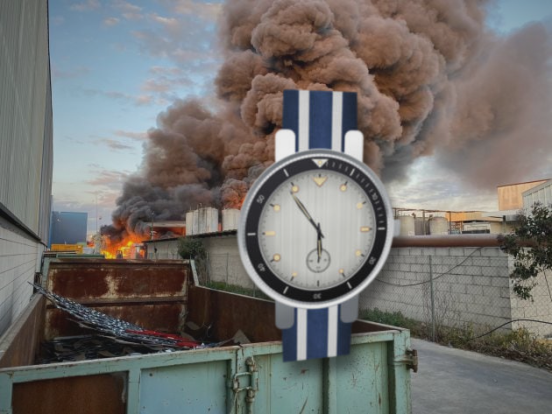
**5:54**
